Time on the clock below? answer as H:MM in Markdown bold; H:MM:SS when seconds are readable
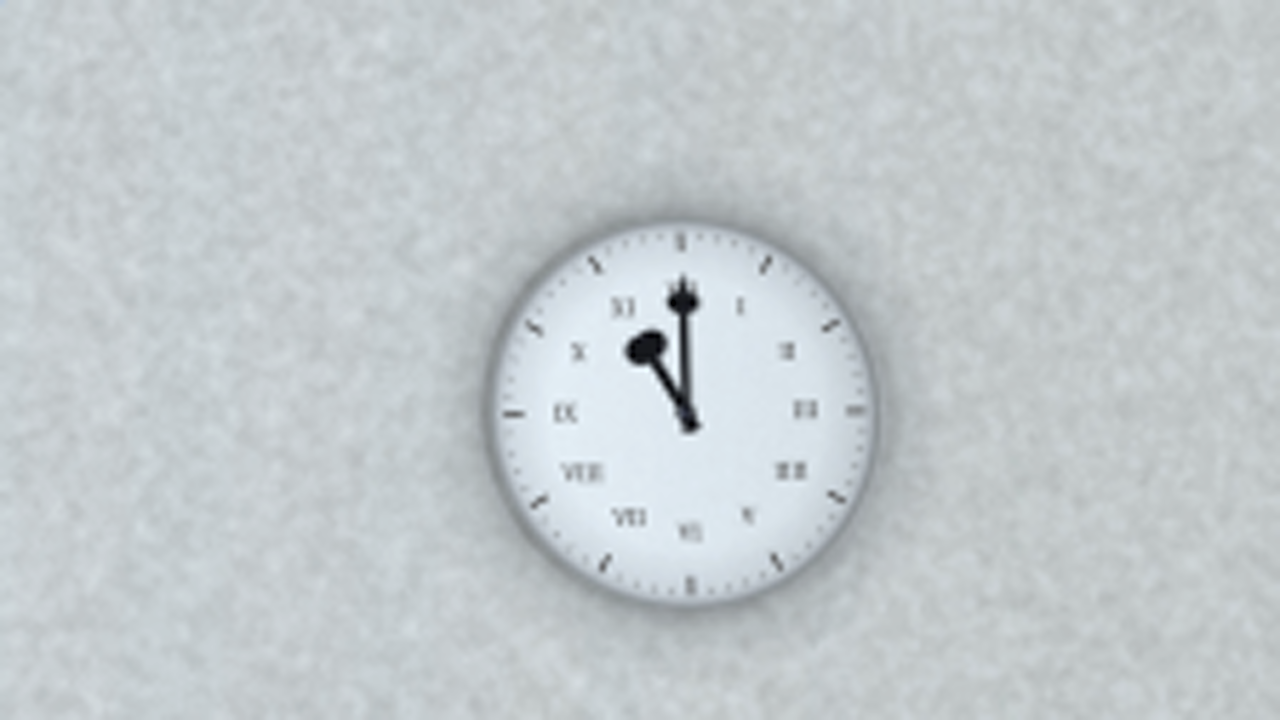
**11:00**
